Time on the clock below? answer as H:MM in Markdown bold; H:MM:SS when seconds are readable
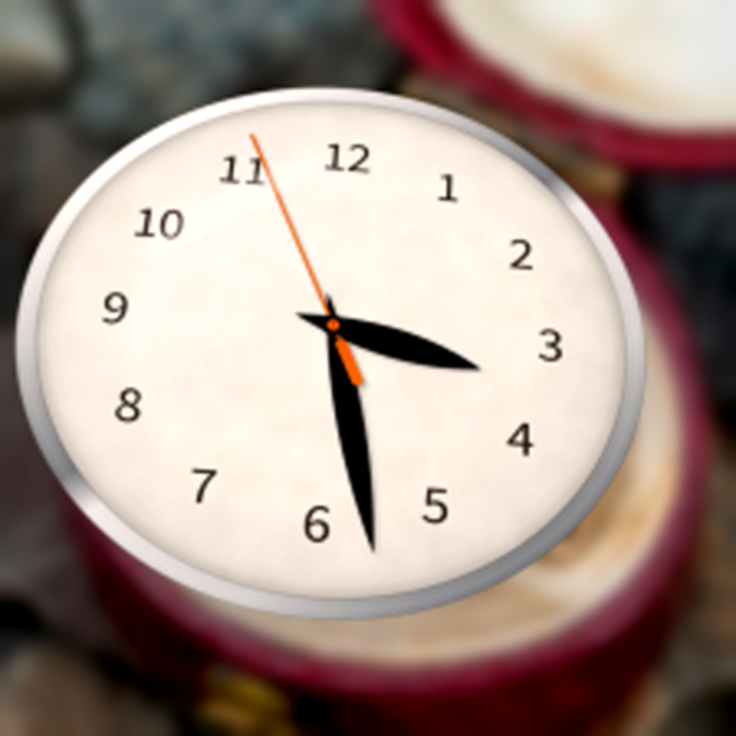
**3:27:56**
